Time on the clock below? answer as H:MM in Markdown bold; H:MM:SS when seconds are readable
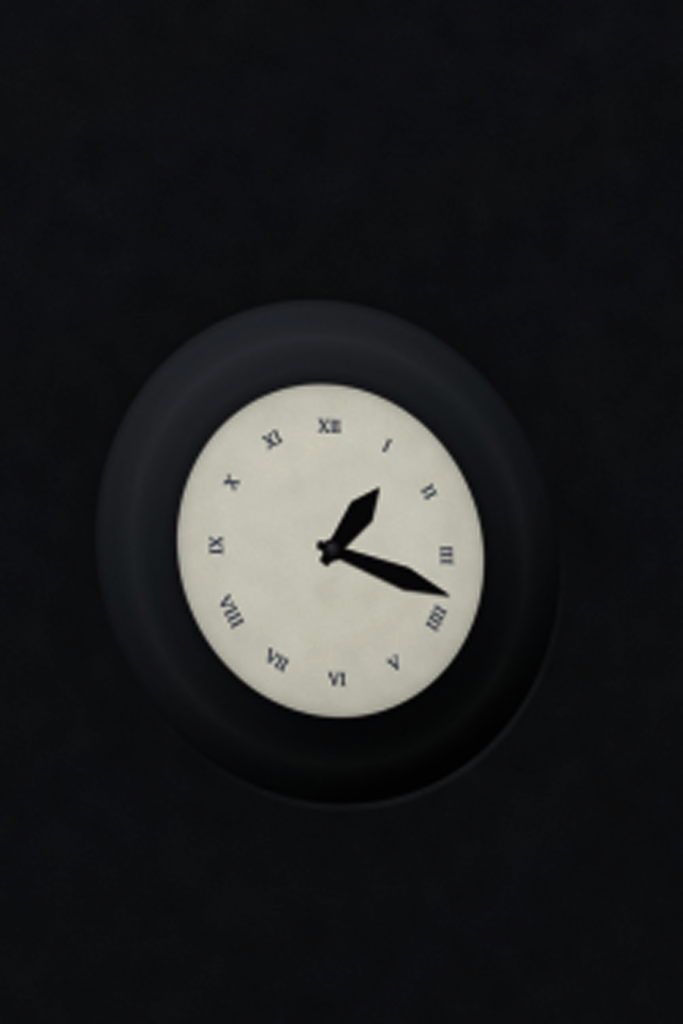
**1:18**
